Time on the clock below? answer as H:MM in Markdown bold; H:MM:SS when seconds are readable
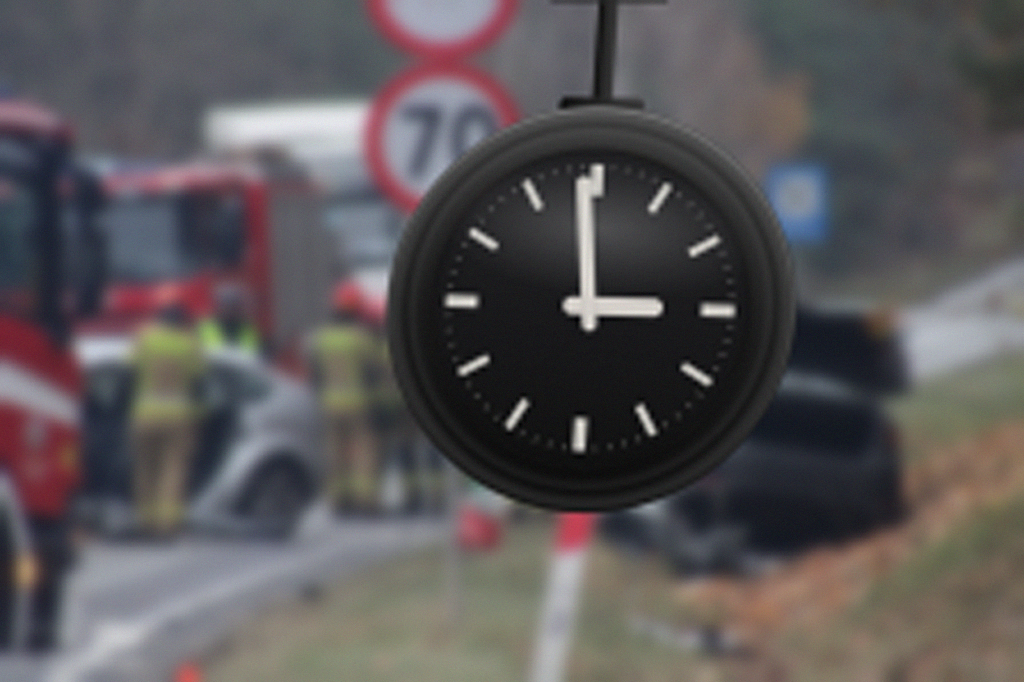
**2:59**
